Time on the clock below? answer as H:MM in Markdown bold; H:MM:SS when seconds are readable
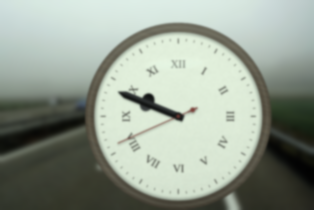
**9:48:41**
